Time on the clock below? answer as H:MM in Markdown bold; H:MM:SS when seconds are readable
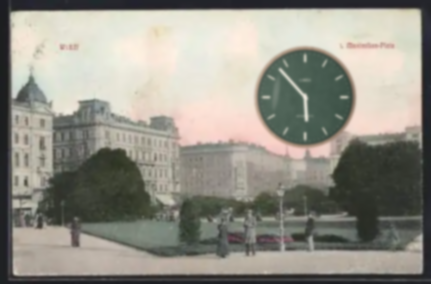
**5:53**
